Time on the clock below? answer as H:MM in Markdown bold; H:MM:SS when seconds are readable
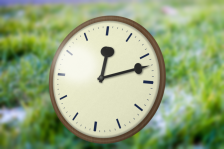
**12:12**
